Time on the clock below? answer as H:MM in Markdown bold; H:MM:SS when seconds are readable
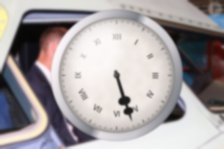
**5:27**
